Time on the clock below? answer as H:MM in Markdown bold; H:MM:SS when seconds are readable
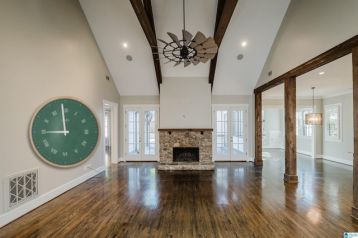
**8:59**
